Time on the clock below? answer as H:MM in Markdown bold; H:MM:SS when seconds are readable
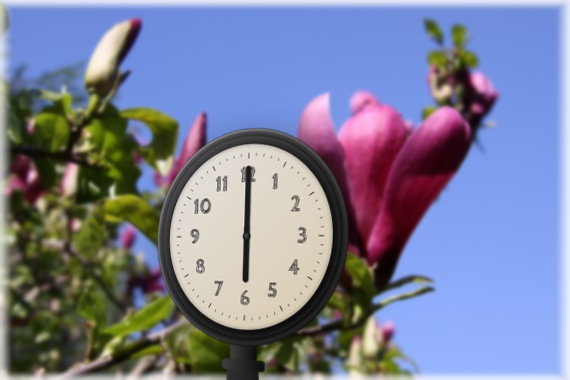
**6:00**
